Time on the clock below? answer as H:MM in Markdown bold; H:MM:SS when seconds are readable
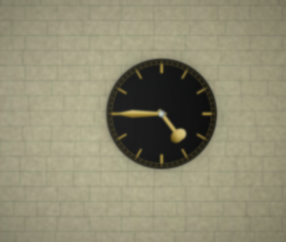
**4:45**
